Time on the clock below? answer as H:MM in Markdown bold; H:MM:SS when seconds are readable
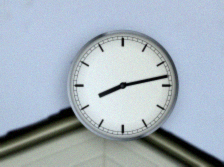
**8:13**
